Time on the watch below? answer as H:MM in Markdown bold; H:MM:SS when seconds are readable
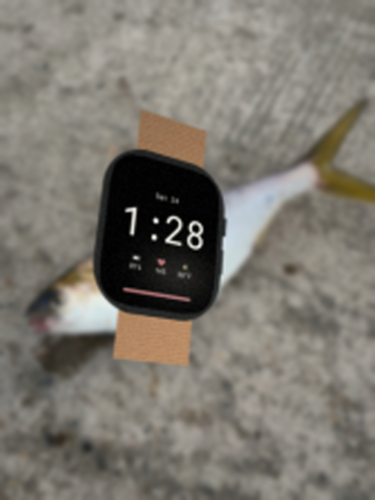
**1:28**
